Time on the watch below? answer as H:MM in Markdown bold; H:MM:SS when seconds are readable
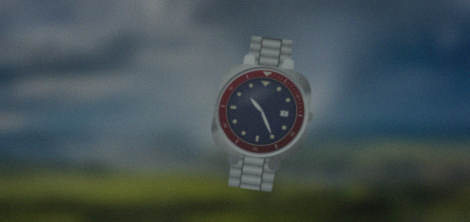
**10:25**
